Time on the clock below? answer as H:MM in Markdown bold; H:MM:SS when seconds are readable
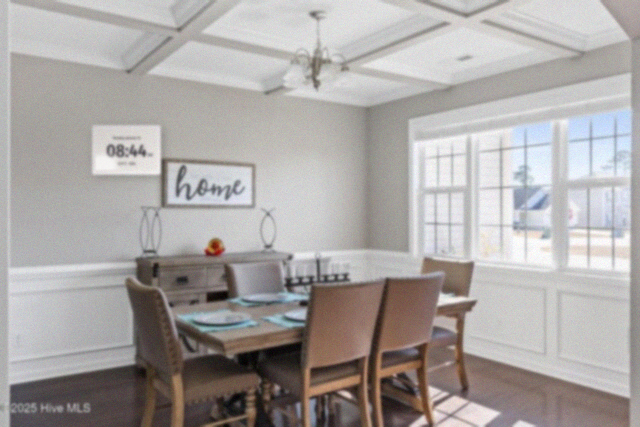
**8:44**
